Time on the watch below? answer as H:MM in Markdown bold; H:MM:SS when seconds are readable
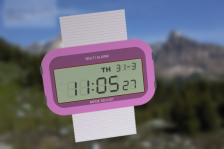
**11:05:27**
